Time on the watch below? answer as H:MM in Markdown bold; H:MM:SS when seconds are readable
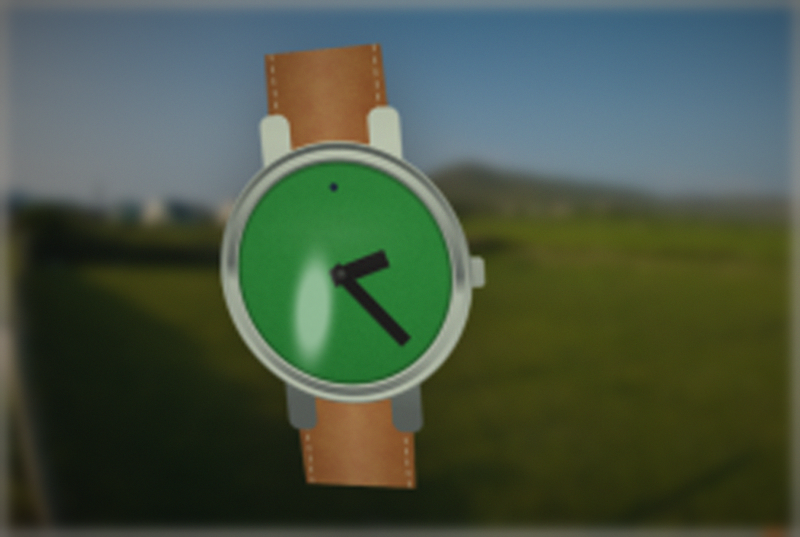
**2:23**
